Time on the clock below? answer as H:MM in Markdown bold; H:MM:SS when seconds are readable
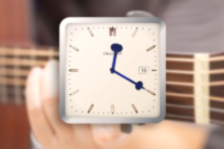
**12:20**
